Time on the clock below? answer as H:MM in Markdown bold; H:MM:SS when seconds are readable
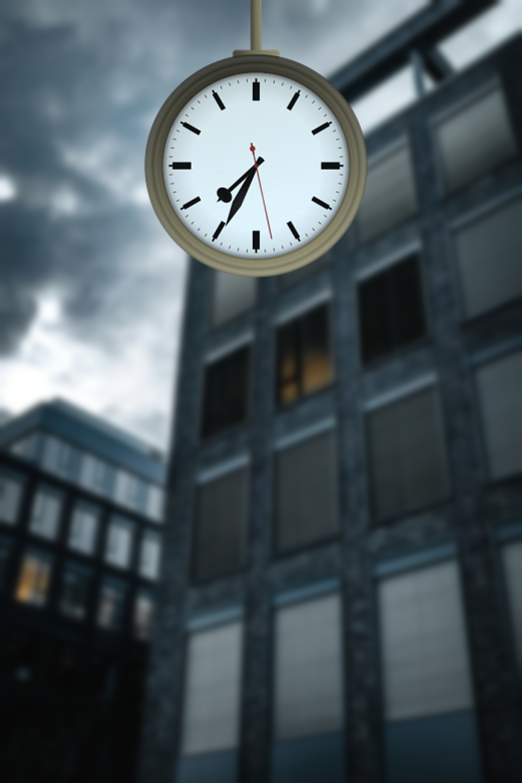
**7:34:28**
